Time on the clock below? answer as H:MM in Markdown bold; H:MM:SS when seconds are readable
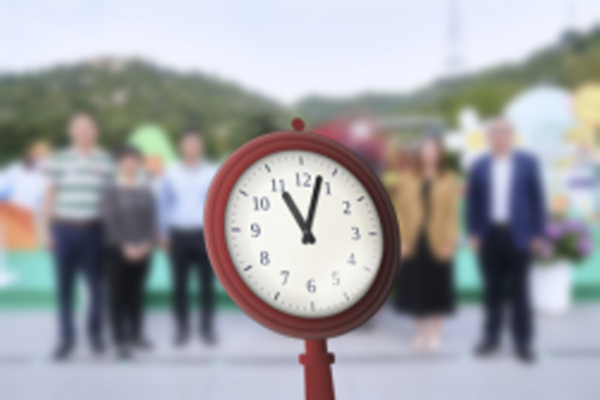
**11:03**
